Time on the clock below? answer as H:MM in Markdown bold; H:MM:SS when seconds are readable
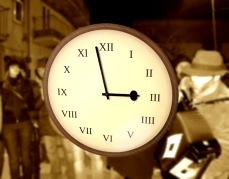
**2:58**
